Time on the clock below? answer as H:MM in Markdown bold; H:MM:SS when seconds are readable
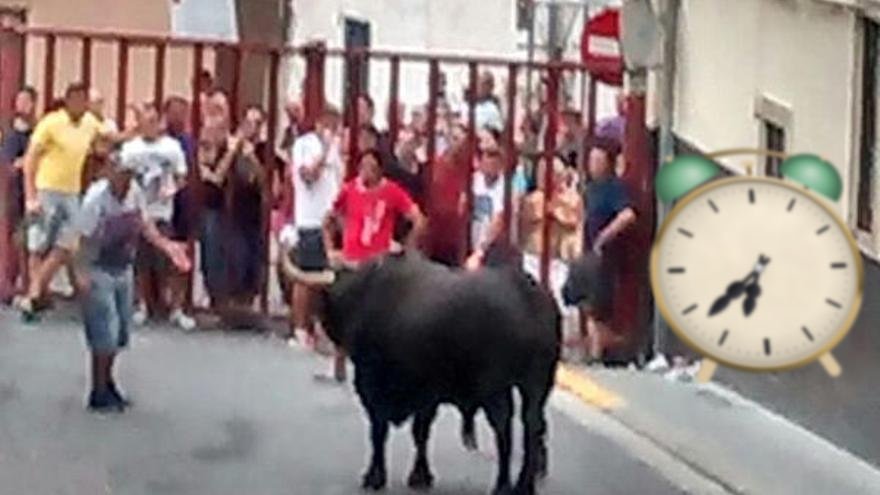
**6:38**
